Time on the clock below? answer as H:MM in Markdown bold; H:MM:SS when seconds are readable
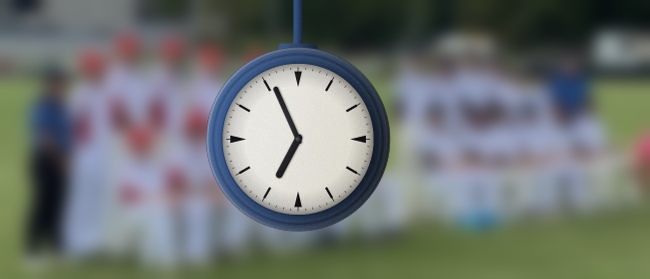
**6:56**
